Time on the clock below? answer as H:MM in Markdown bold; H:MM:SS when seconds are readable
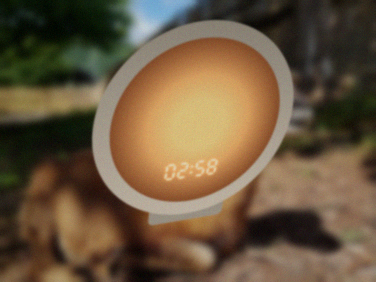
**2:58**
